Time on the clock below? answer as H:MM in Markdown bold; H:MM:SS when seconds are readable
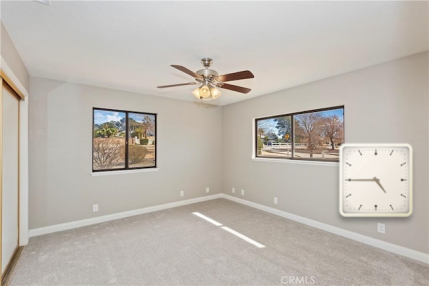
**4:45**
